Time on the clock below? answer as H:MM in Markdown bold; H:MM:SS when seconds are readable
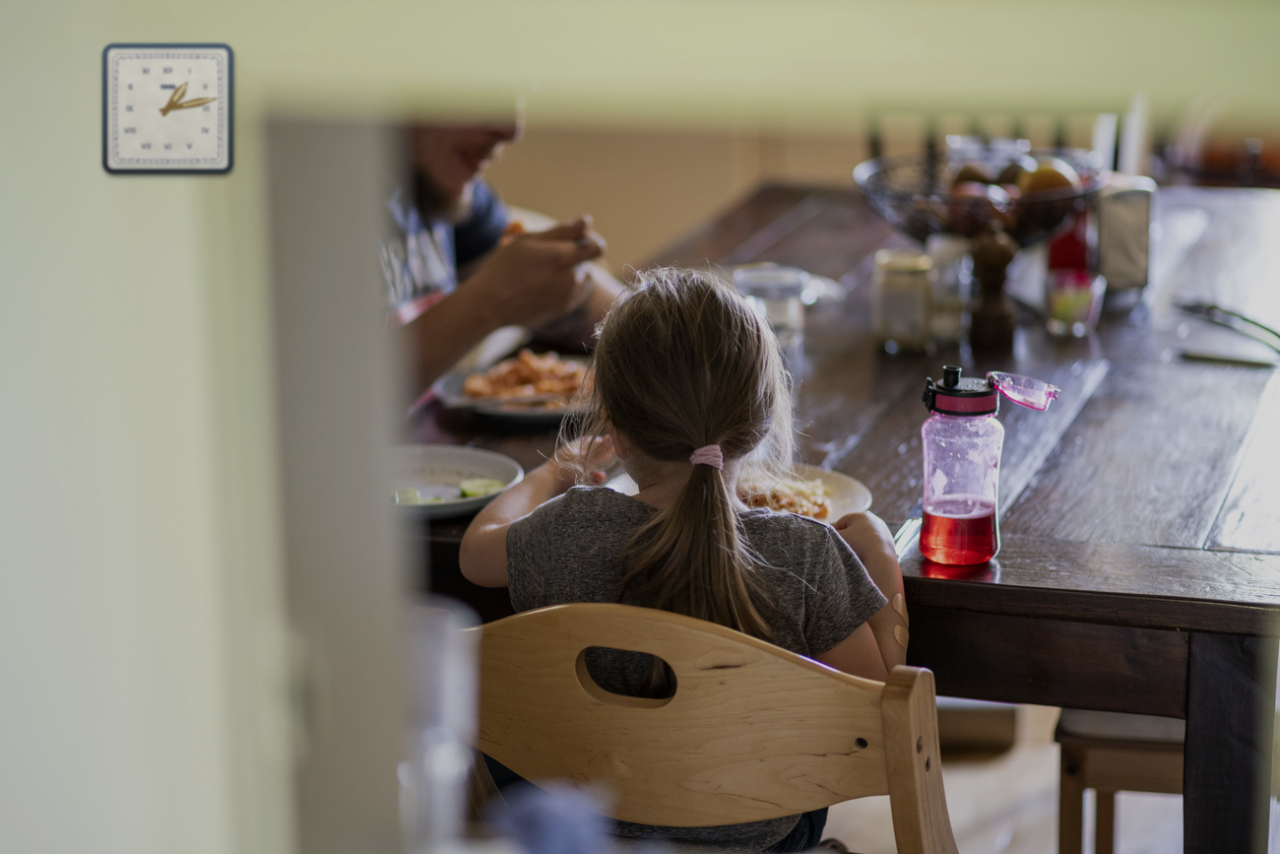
**1:13**
